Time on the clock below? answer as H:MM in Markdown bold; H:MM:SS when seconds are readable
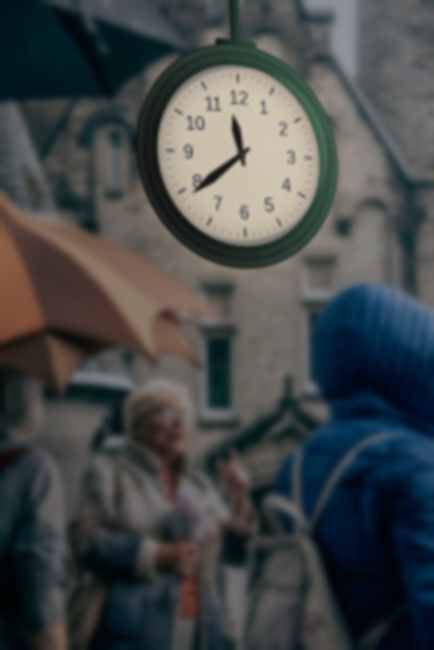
**11:39**
